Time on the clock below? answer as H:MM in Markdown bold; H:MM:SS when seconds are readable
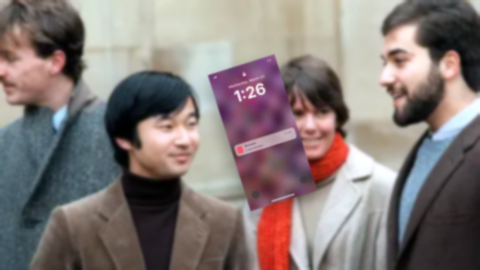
**1:26**
